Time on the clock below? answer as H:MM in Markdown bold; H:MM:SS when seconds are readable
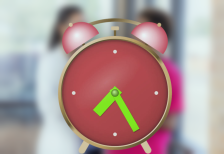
**7:25**
